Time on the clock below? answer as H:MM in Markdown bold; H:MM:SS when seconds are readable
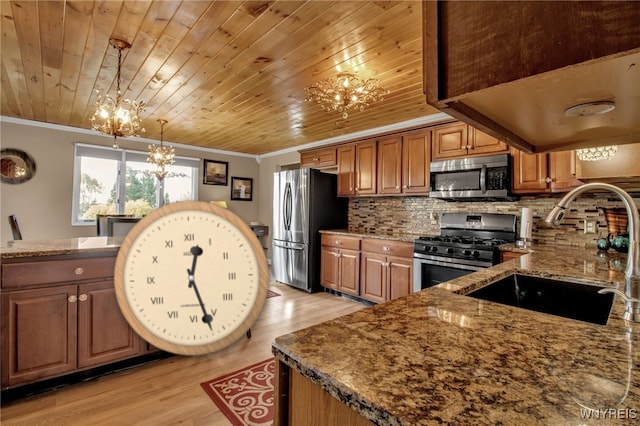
**12:27**
